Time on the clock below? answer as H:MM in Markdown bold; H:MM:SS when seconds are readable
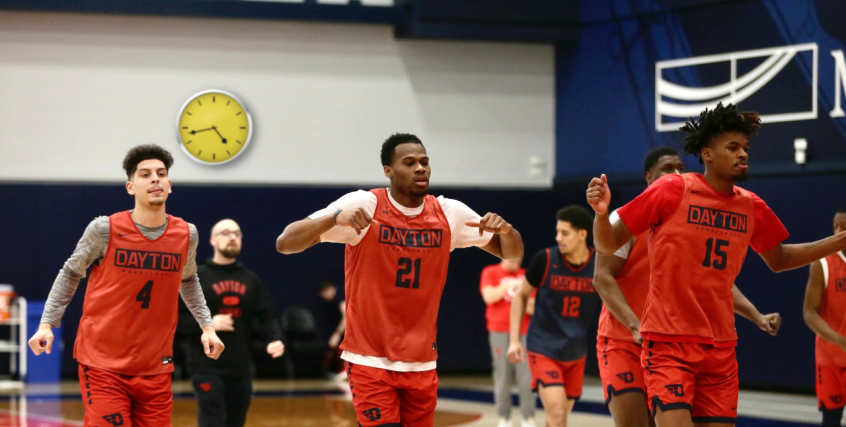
**4:43**
